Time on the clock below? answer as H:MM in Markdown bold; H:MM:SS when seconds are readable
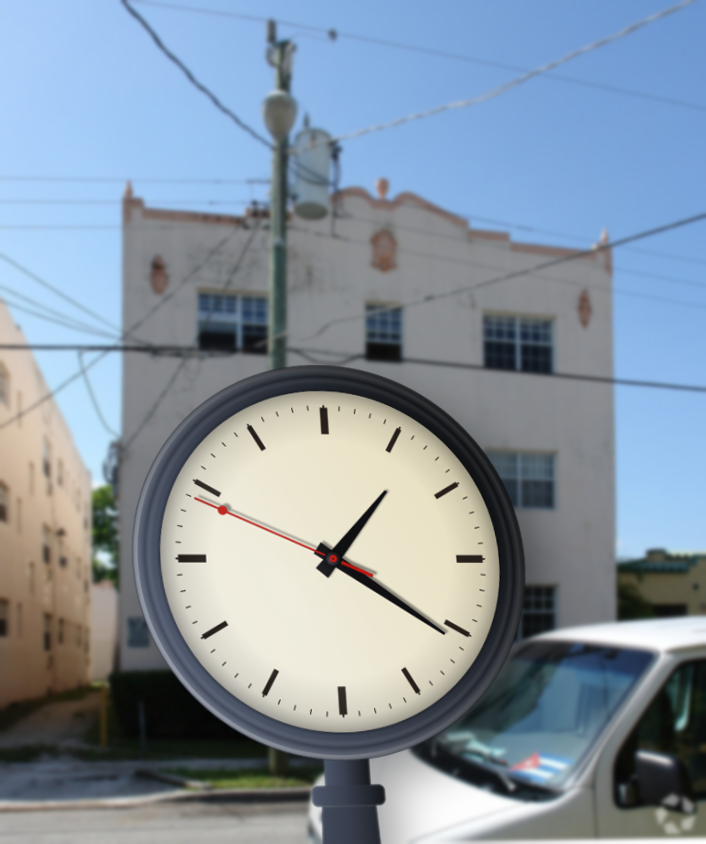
**1:20:49**
